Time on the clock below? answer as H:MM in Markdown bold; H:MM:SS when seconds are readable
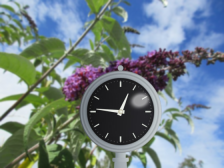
**12:46**
